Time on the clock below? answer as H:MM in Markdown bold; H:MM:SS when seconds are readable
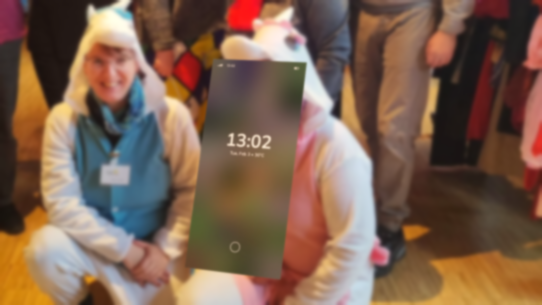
**13:02**
